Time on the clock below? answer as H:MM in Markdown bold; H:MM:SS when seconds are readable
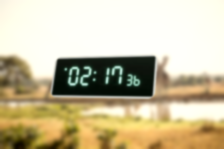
**2:17:36**
